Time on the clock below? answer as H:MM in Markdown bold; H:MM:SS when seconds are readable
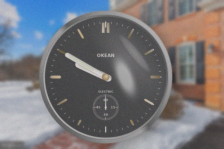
**9:50**
